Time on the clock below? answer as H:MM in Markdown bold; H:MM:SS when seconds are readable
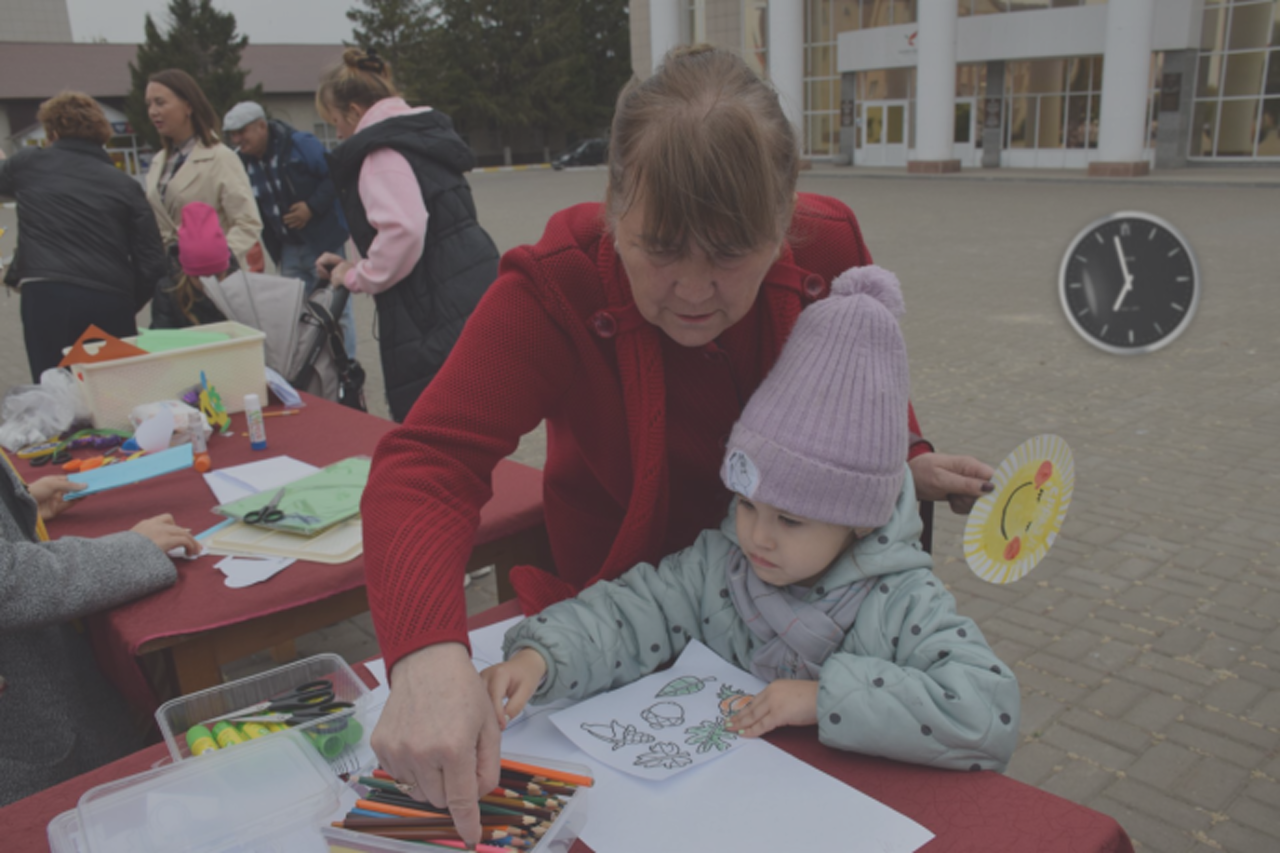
**6:58**
